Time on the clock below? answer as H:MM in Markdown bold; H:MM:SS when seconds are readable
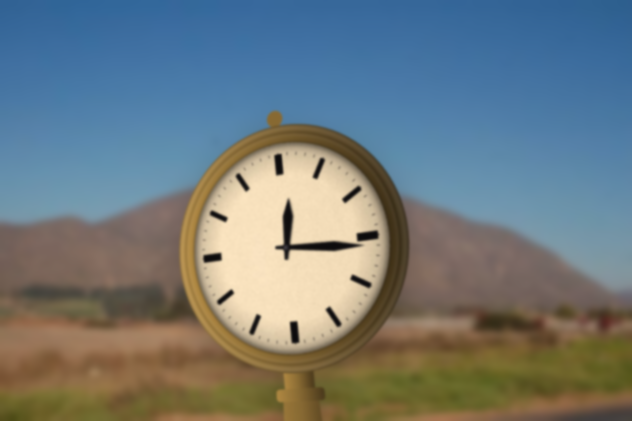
**12:16**
